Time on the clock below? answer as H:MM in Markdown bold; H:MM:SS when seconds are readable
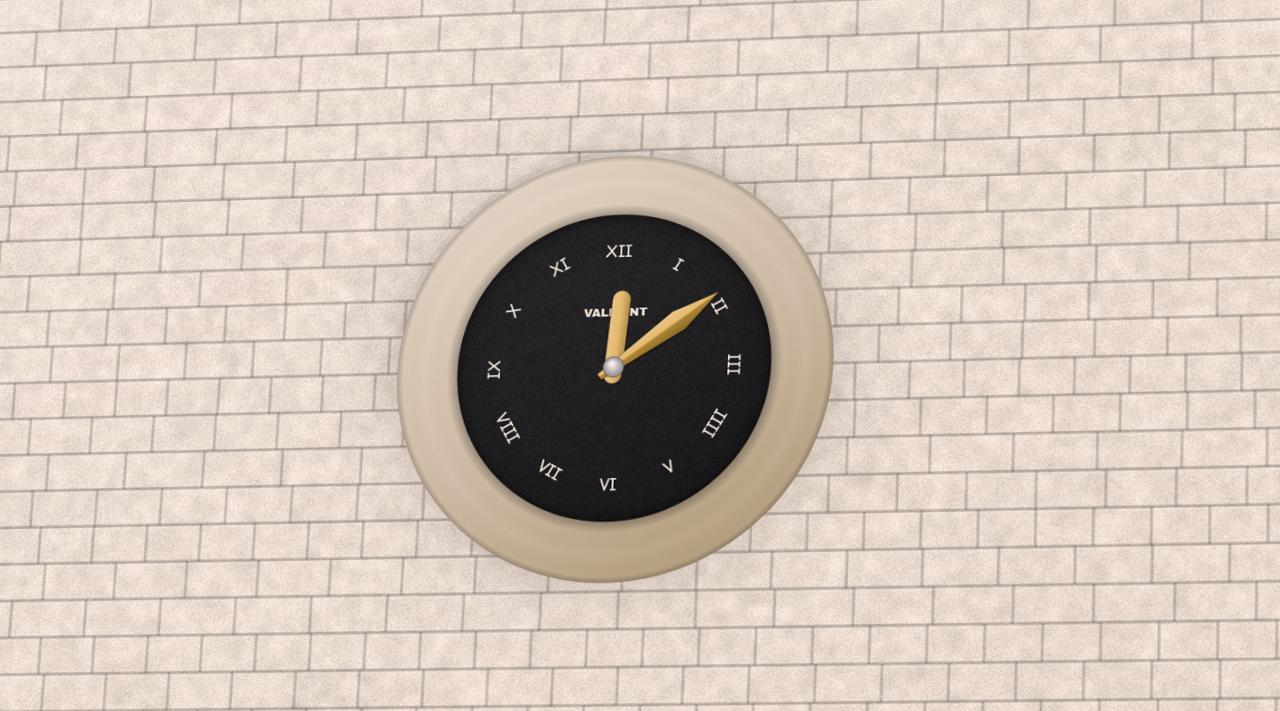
**12:09**
